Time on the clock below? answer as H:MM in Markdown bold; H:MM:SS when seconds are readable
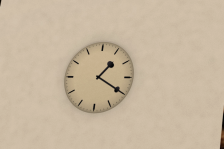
**1:20**
